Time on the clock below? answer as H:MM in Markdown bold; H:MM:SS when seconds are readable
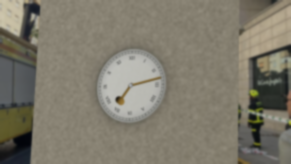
**7:13**
